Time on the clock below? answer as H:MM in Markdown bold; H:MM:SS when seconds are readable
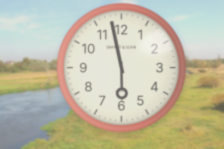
**5:58**
